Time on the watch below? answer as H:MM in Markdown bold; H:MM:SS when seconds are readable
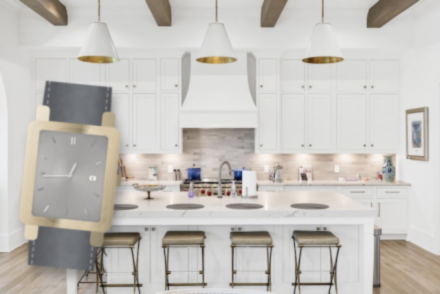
**12:44**
